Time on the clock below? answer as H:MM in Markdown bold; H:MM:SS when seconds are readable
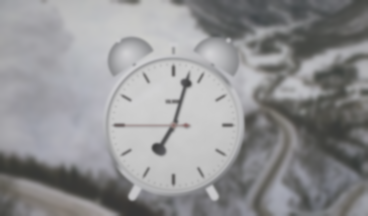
**7:02:45**
